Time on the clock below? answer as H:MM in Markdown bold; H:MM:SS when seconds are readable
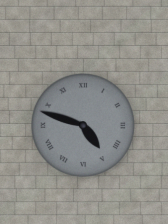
**4:48**
